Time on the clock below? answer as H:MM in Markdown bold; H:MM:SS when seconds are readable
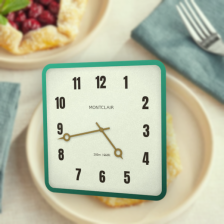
**4:43**
